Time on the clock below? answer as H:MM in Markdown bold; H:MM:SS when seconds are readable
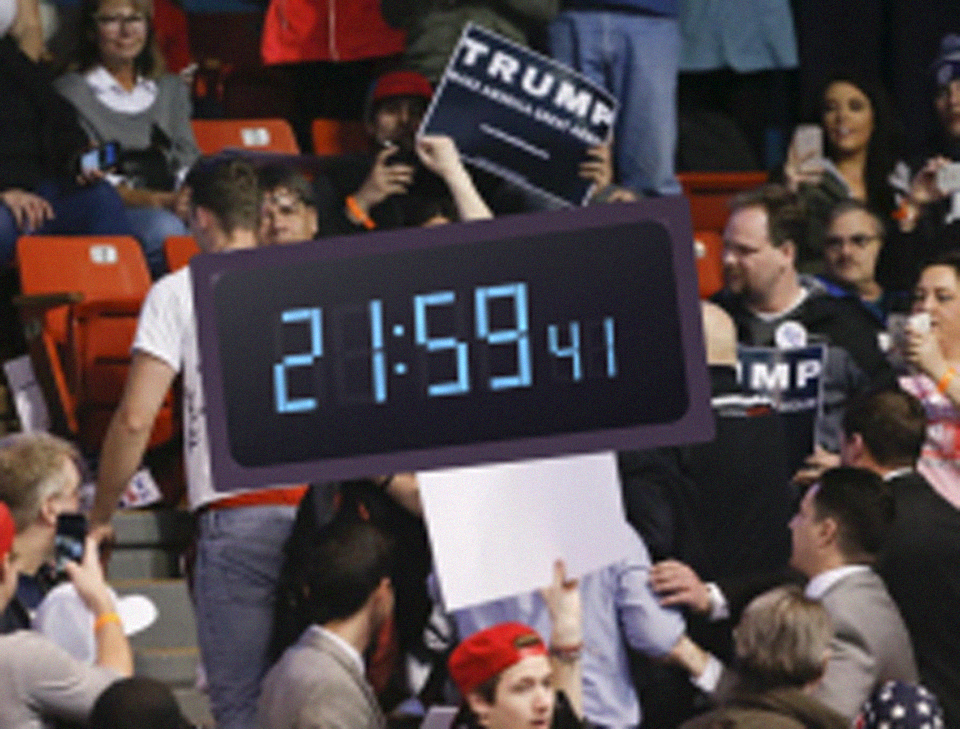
**21:59:41**
